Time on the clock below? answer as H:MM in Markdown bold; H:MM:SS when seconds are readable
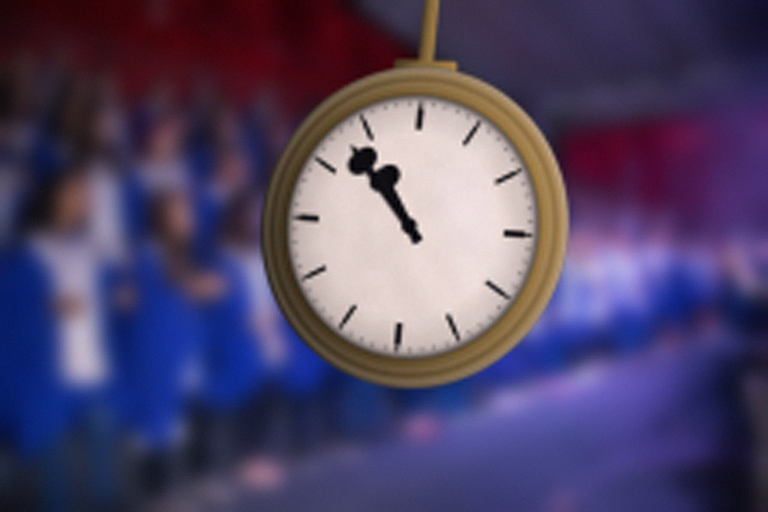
**10:53**
